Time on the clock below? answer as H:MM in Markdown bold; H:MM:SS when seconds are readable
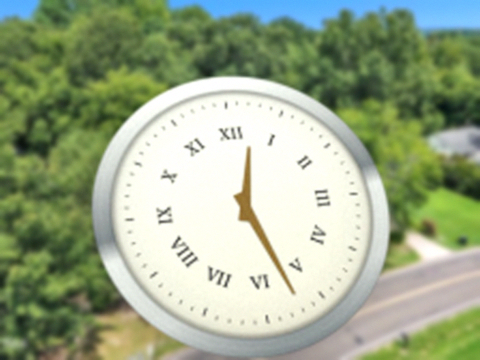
**12:27**
